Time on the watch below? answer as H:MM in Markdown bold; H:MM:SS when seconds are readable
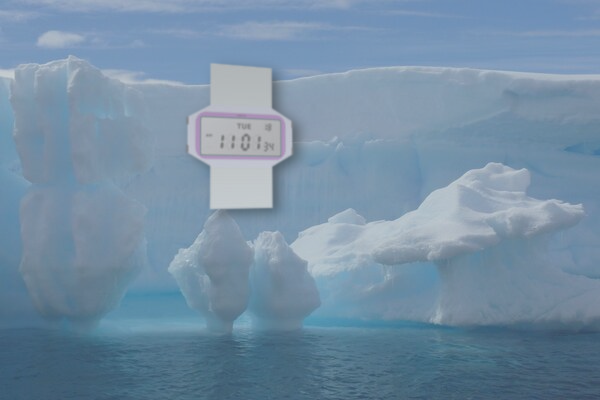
**11:01**
